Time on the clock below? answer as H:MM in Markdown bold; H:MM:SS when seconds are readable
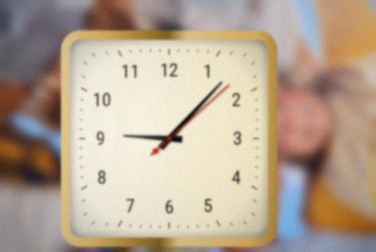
**9:07:08**
